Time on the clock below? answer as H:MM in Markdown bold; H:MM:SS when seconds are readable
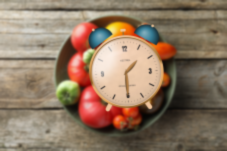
**1:30**
